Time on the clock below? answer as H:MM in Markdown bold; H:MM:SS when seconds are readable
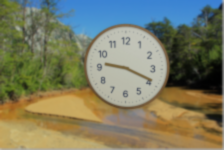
**9:19**
